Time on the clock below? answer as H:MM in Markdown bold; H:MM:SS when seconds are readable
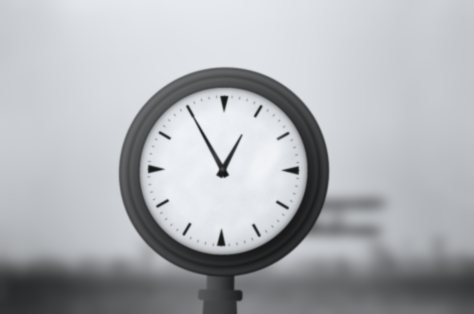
**12:55**
